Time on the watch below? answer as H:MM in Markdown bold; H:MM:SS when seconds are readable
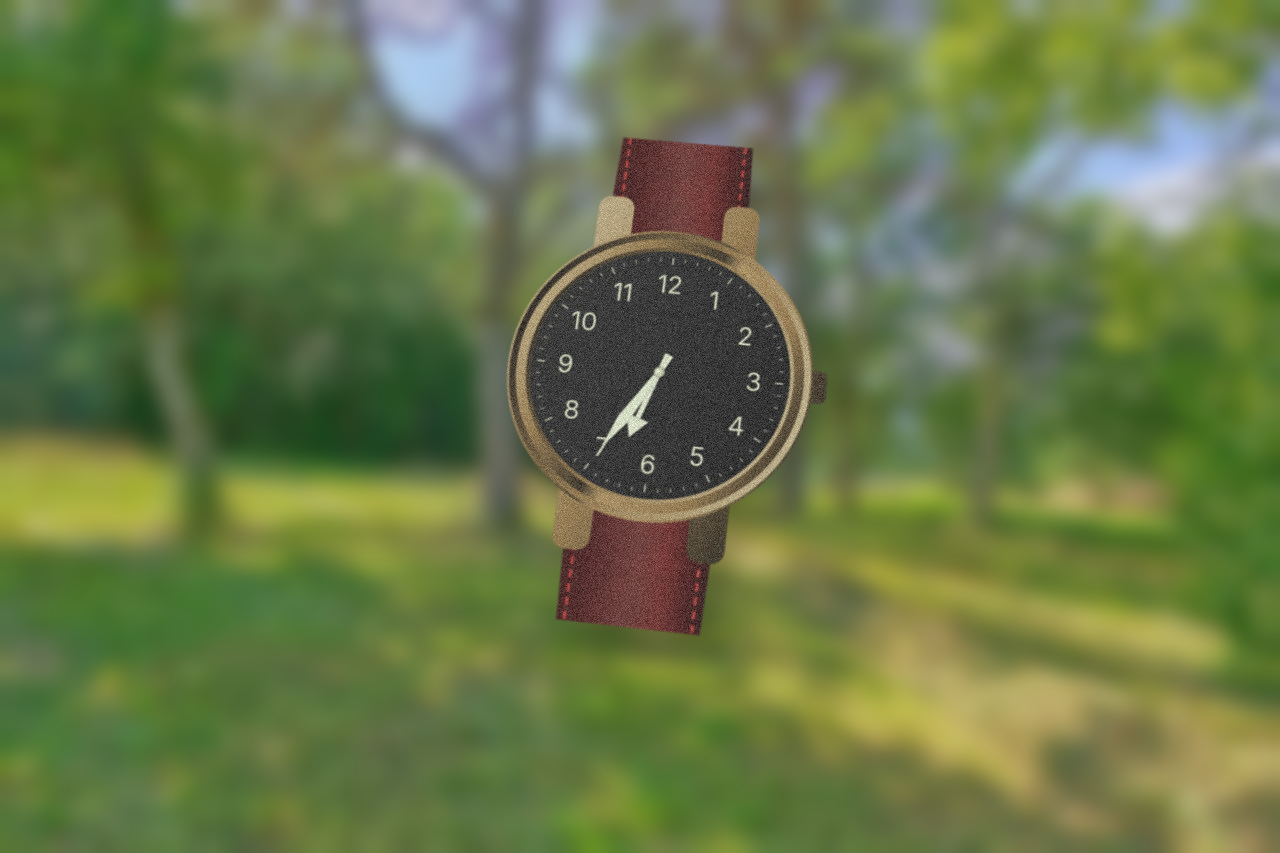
**6:35**
